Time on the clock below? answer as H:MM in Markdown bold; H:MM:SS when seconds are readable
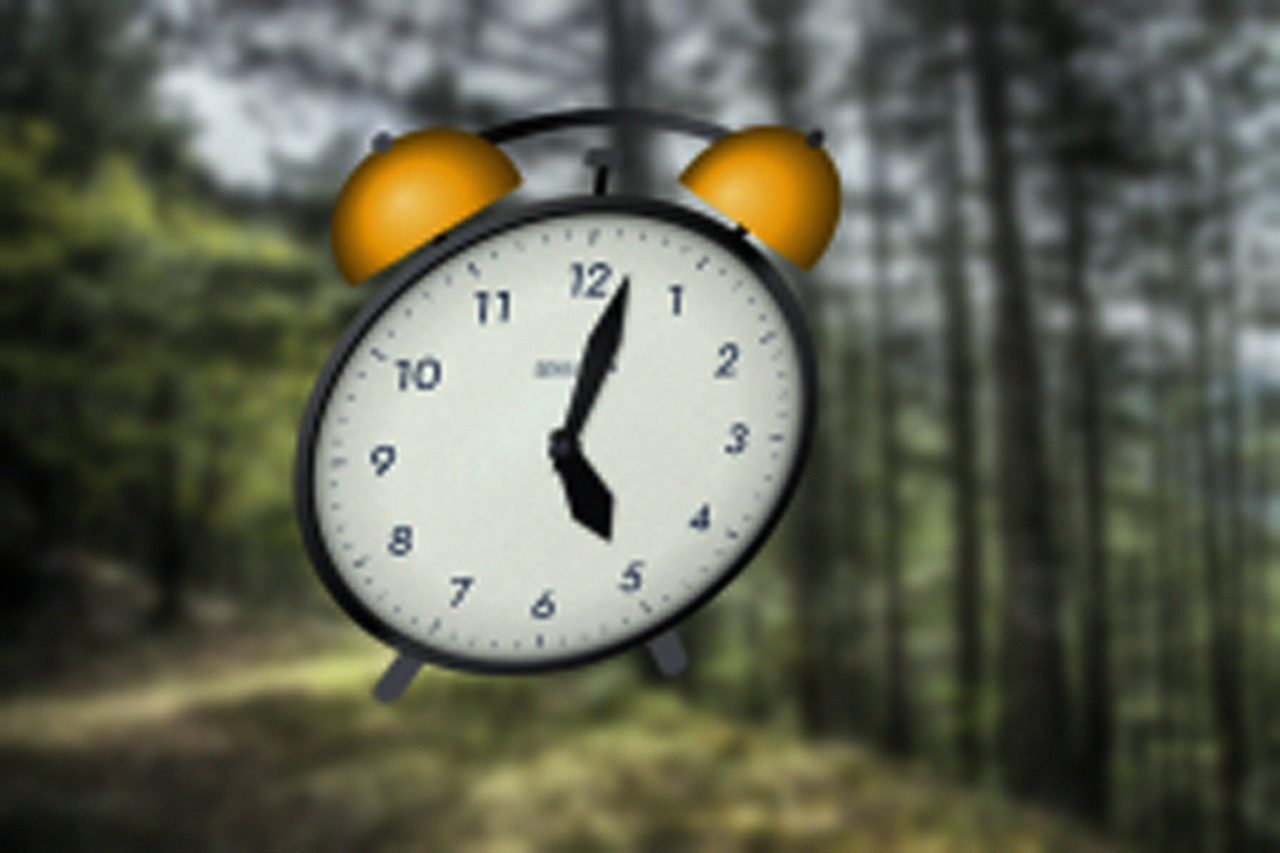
**5:02**
